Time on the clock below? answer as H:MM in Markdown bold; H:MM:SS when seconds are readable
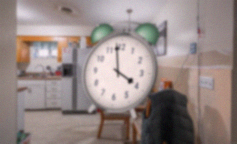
**3:58**
